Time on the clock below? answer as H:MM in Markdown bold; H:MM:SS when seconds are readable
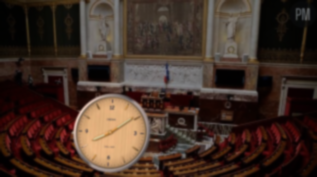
**8:09**
